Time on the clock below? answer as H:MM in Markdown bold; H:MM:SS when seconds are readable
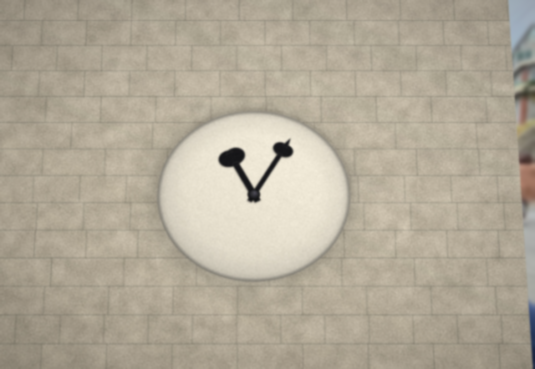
**11:05**
